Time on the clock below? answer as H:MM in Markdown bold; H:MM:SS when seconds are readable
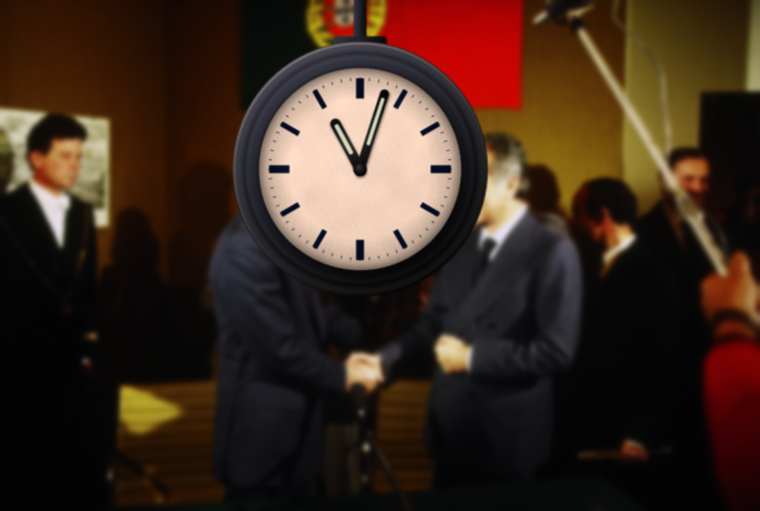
**11:03**
